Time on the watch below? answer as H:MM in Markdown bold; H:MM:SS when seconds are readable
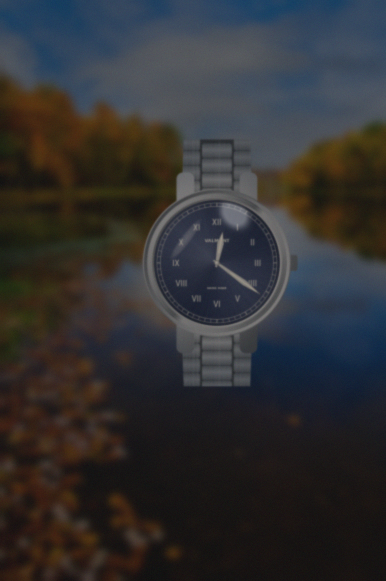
**12:21**
